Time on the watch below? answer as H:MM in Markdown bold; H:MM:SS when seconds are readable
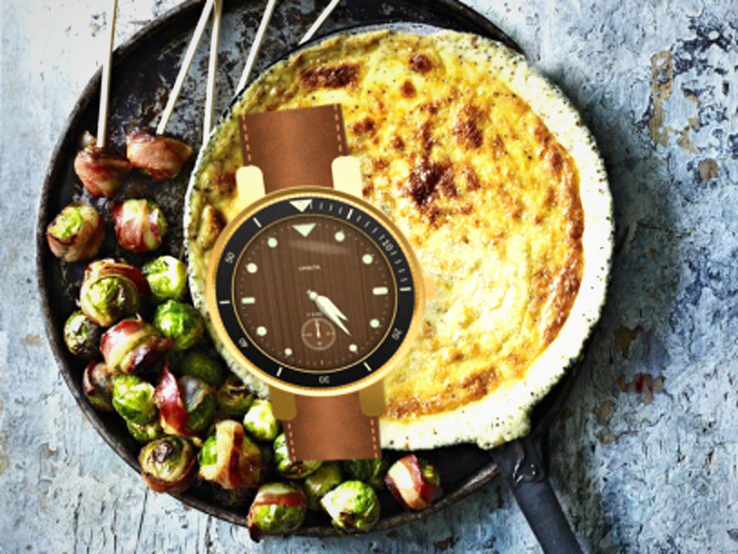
**4:24**
